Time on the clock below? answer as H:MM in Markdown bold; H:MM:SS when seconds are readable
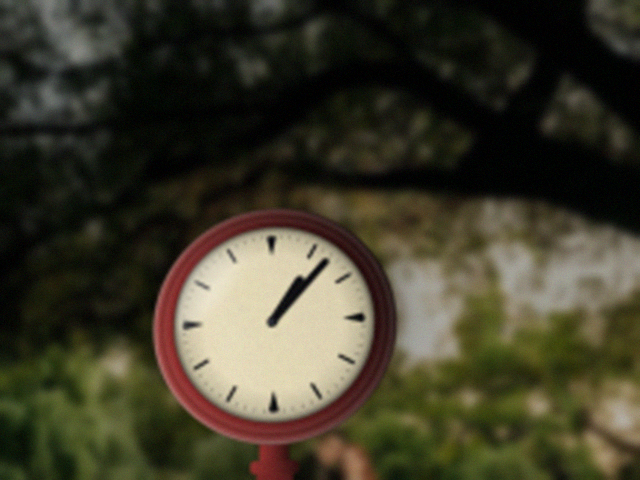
**1:07**
